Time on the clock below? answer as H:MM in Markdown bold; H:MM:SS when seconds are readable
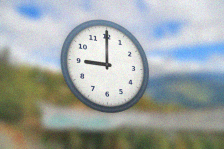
**9:00**
